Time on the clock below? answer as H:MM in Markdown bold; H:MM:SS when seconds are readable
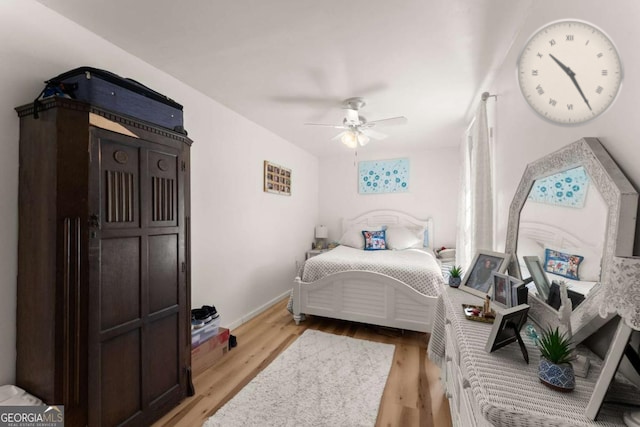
**10:25**
